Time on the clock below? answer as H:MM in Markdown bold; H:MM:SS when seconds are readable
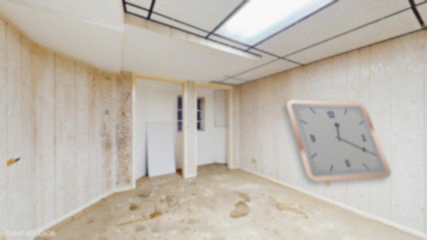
**12:20**
